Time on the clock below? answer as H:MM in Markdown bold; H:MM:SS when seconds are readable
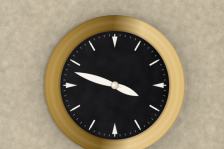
**3:48**
